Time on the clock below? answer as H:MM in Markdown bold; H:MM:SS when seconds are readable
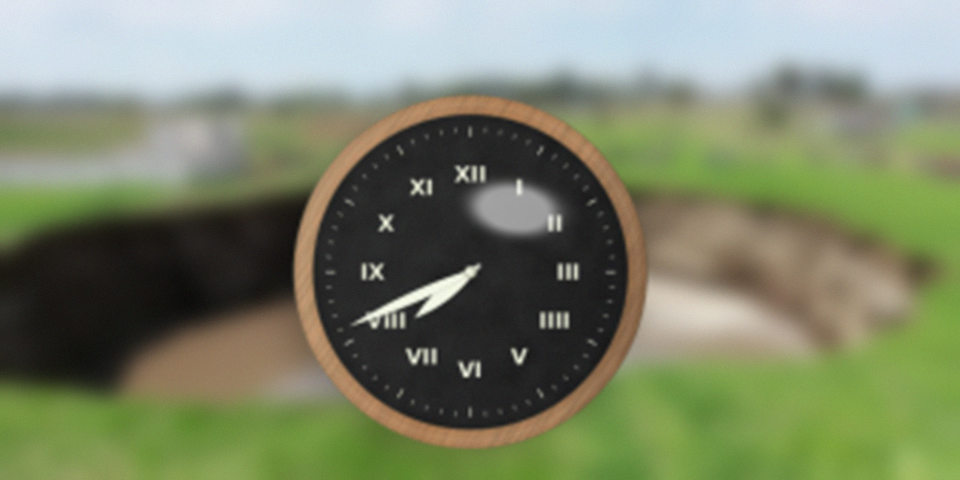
**7:41**
